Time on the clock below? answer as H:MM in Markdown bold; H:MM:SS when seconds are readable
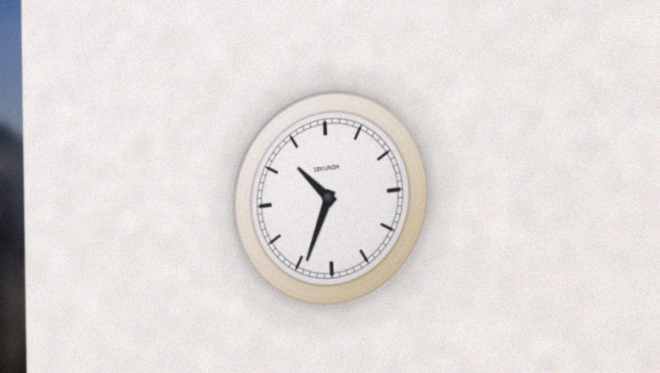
**10:34**
